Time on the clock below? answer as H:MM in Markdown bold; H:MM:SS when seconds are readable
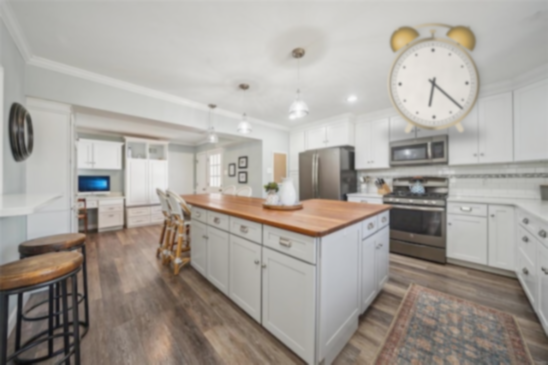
**6:22**
